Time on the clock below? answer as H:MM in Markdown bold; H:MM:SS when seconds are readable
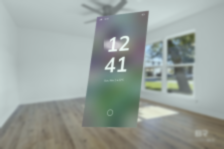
**12:41**
